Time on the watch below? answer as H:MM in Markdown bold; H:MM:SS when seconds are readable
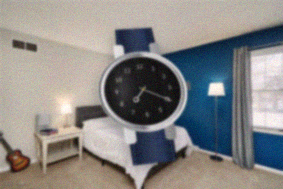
**7:20**
